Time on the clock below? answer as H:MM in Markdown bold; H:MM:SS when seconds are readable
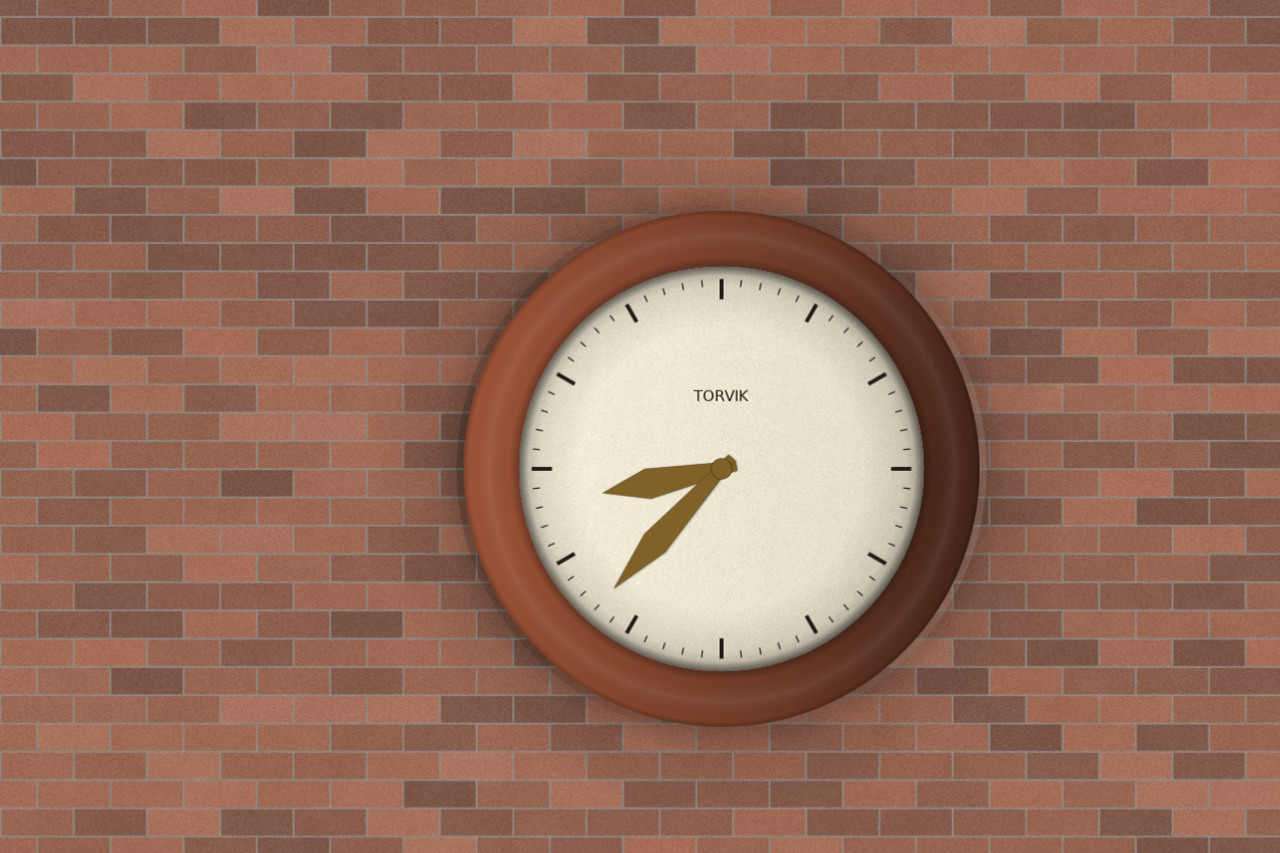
**8:37**
